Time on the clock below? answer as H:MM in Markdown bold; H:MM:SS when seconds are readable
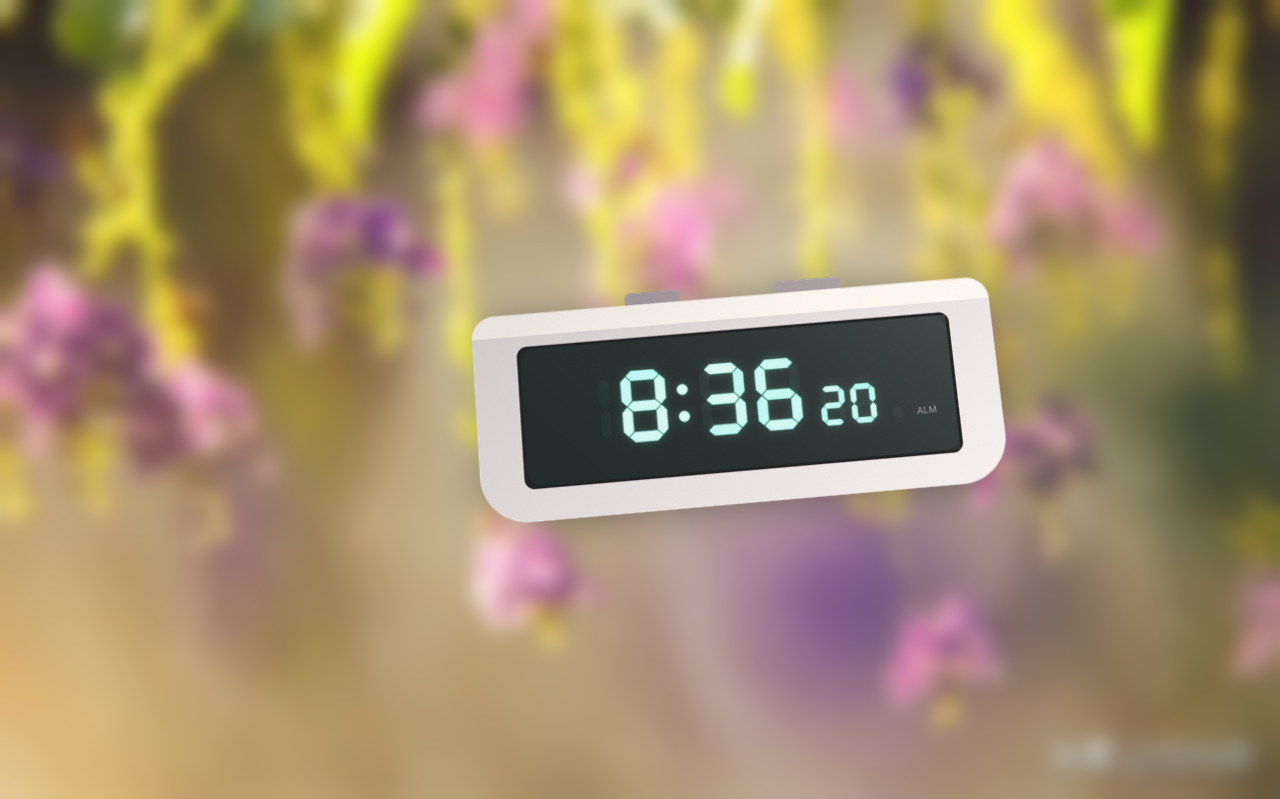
**8:36:20**
